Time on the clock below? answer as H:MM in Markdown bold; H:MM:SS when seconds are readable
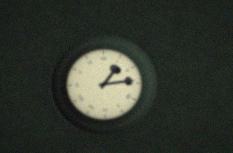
**1:14**
